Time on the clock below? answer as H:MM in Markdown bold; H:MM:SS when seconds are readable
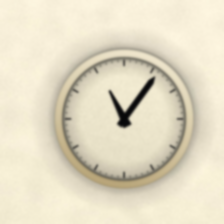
**11:06**
